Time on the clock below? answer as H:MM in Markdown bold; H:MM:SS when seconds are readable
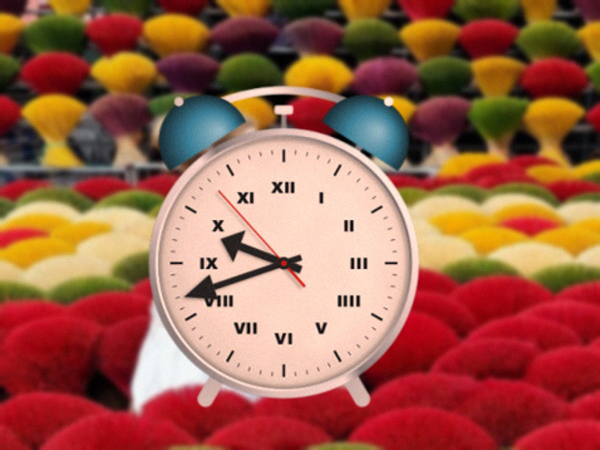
**9:41:53**
